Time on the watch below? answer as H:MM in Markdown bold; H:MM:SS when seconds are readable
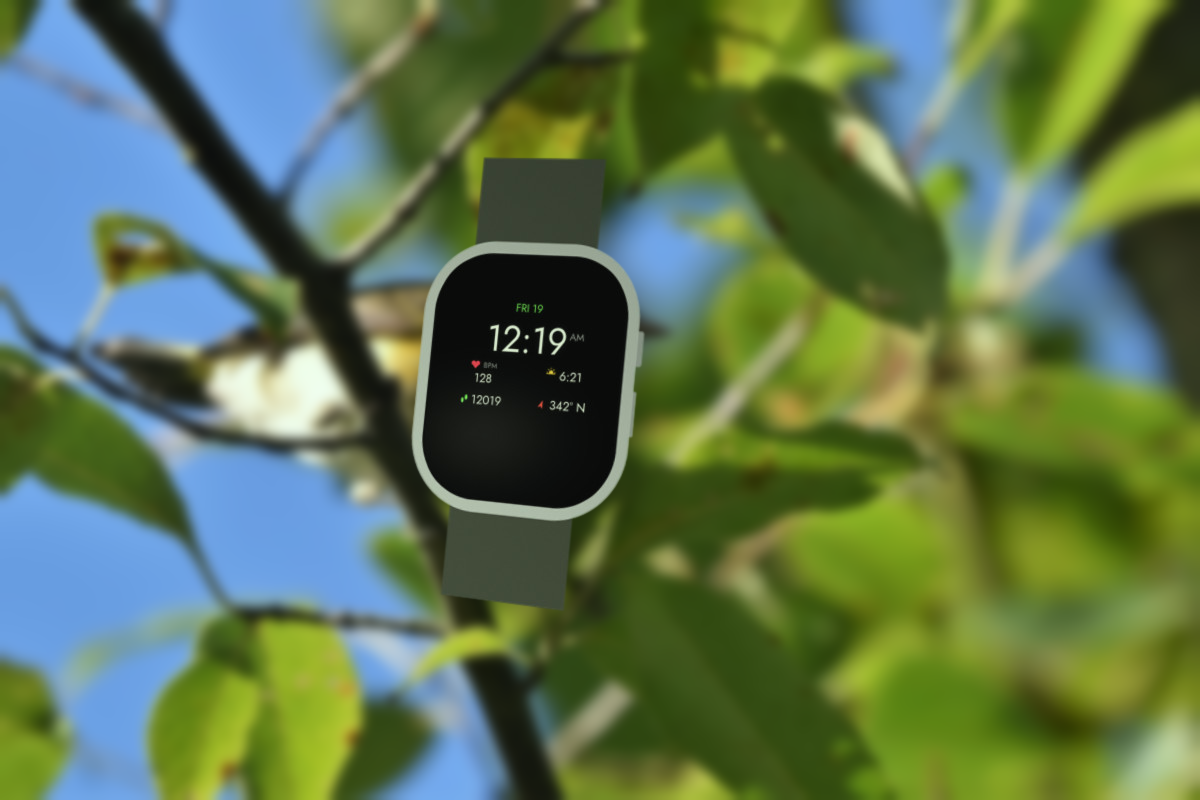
**12:19**
